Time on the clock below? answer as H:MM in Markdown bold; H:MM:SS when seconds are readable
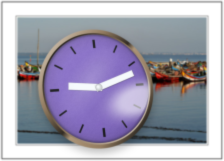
**9:12**
